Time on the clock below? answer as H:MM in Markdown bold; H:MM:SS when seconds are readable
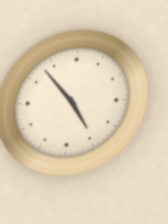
**4:53**
